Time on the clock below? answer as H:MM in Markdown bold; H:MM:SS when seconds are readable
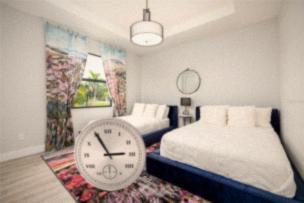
**2:55**
